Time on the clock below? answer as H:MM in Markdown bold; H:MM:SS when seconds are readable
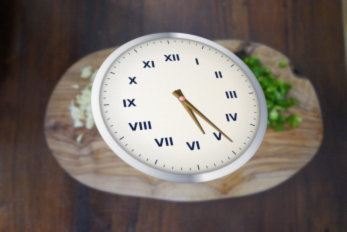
**5:24**
